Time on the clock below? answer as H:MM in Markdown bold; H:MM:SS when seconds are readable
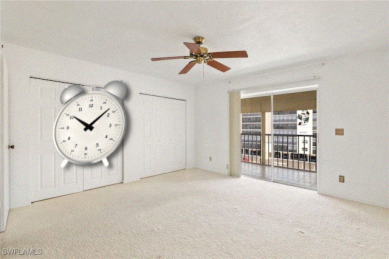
**10:08**
